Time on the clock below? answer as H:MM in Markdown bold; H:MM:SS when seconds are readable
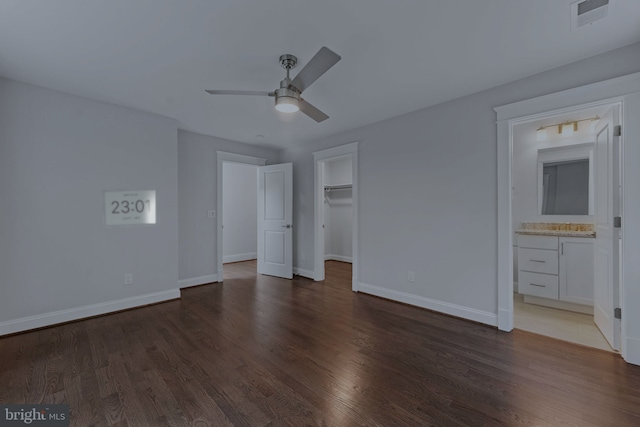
**23:01**
